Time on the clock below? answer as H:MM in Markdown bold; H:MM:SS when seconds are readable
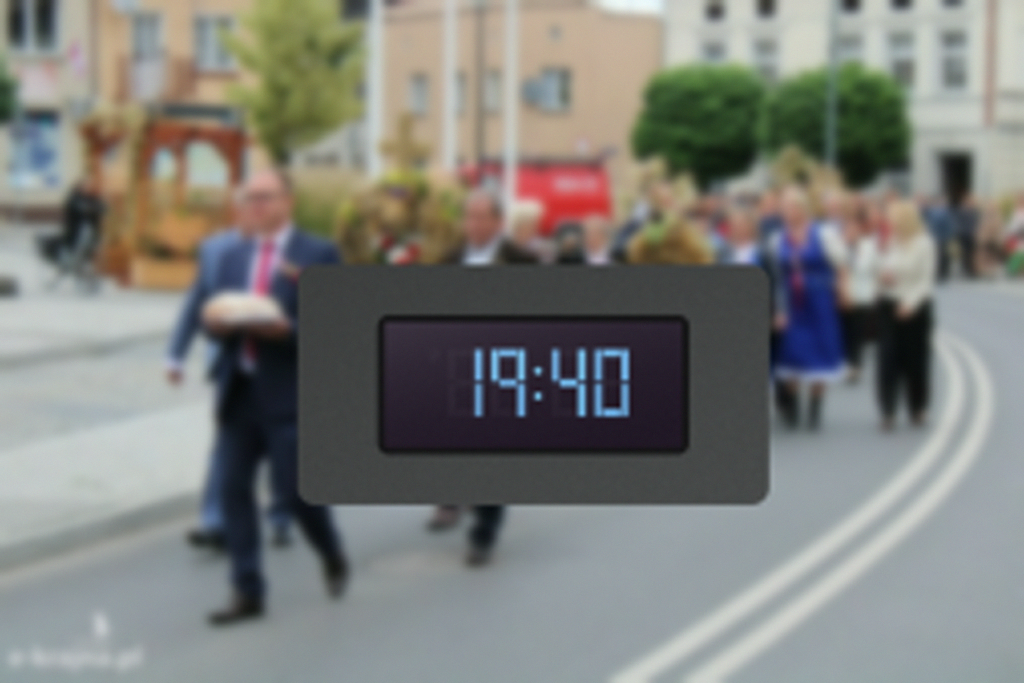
**19:40**
